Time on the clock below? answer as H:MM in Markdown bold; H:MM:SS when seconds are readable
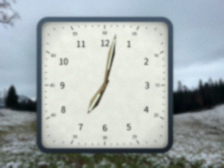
**7:02**
